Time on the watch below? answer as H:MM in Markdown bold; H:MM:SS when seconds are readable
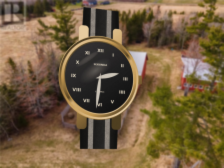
**2:31**
